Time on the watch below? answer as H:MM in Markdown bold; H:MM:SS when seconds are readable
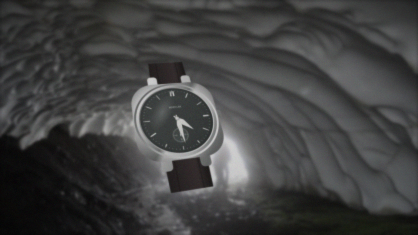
**4:29**
